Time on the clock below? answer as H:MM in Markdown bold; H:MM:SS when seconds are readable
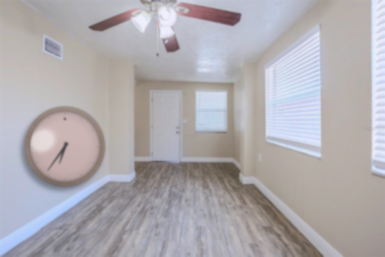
**6:36**
